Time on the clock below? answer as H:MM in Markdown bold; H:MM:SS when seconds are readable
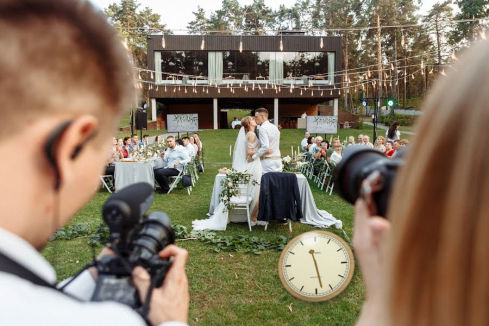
**11:28**
